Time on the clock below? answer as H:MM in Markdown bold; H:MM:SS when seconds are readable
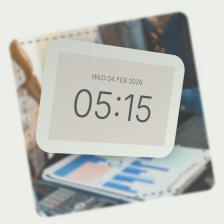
**5:15**
